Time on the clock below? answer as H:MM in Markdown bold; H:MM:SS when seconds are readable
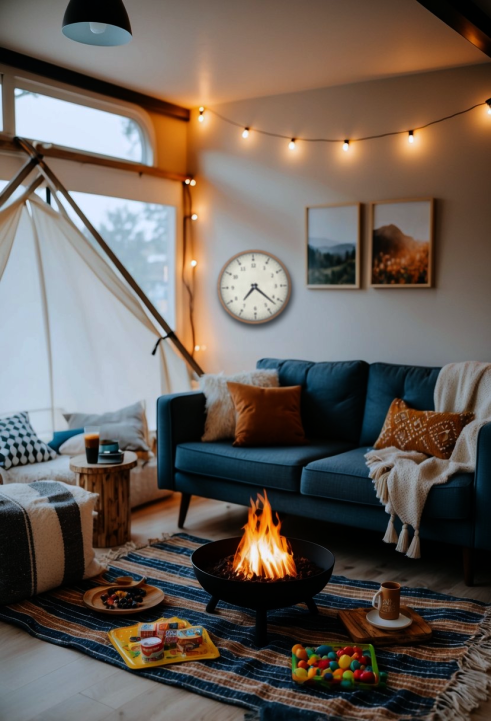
**7:22**
